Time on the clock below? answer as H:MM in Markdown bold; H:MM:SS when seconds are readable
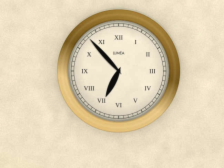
**6:53**
